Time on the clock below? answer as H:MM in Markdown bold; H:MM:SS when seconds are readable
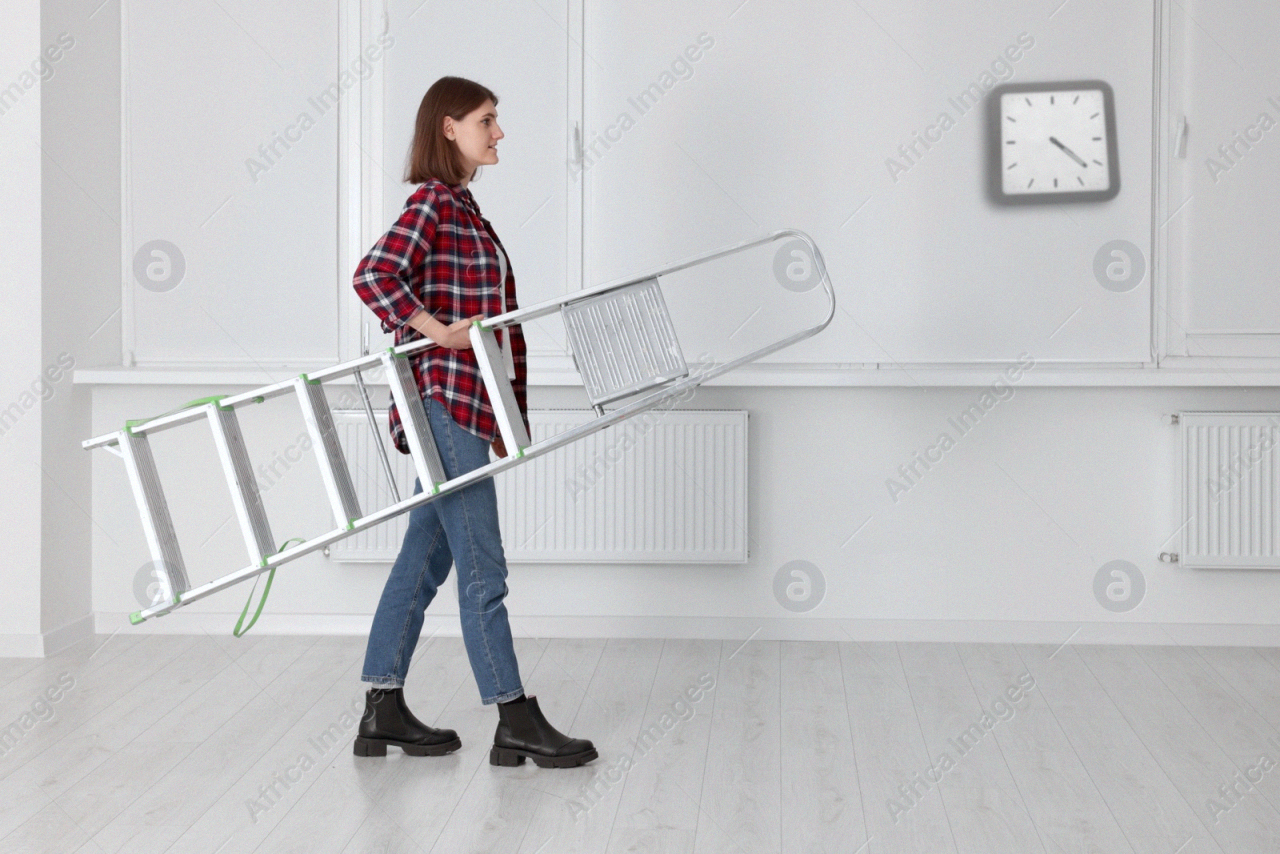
**4:22**
